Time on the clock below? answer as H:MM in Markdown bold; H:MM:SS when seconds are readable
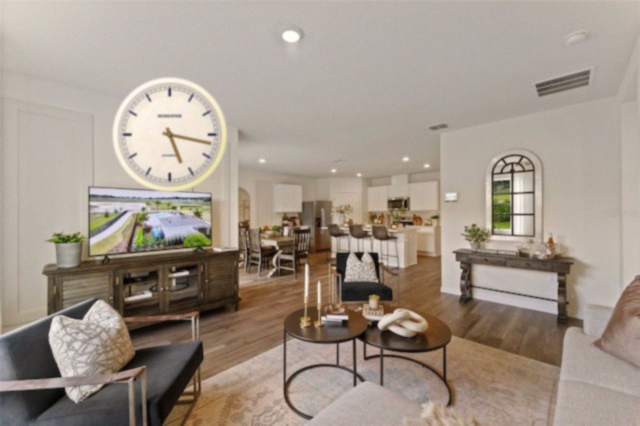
**5:17**
